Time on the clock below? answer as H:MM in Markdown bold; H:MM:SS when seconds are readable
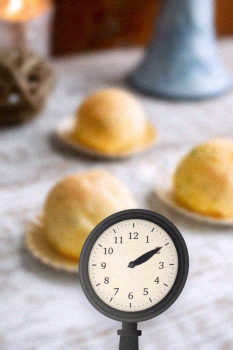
**2:10**
